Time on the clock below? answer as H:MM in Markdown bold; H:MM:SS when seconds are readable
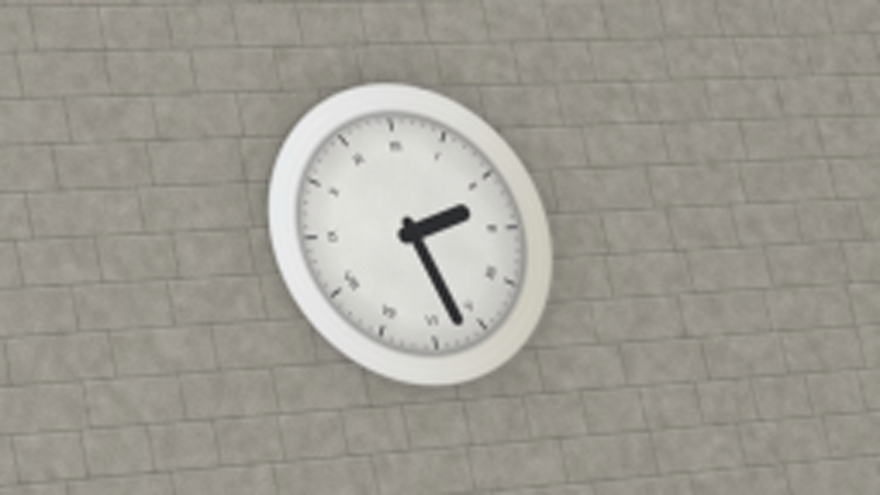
**2:27**
